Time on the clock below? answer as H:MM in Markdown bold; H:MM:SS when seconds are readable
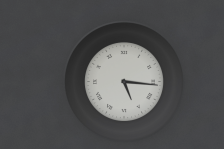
**5:16**
